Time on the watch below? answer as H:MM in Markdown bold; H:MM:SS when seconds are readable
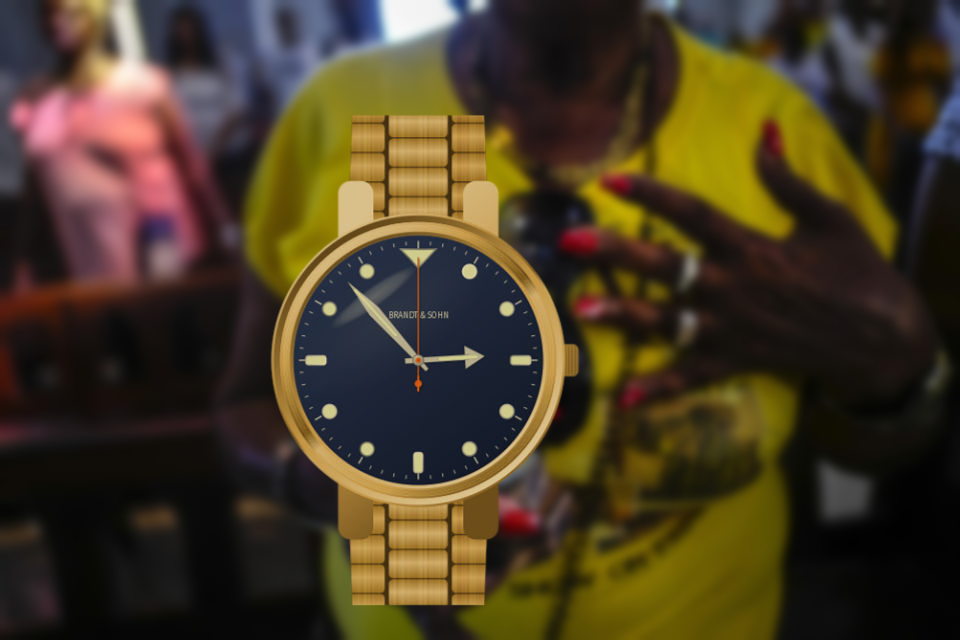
**2:53:00**
